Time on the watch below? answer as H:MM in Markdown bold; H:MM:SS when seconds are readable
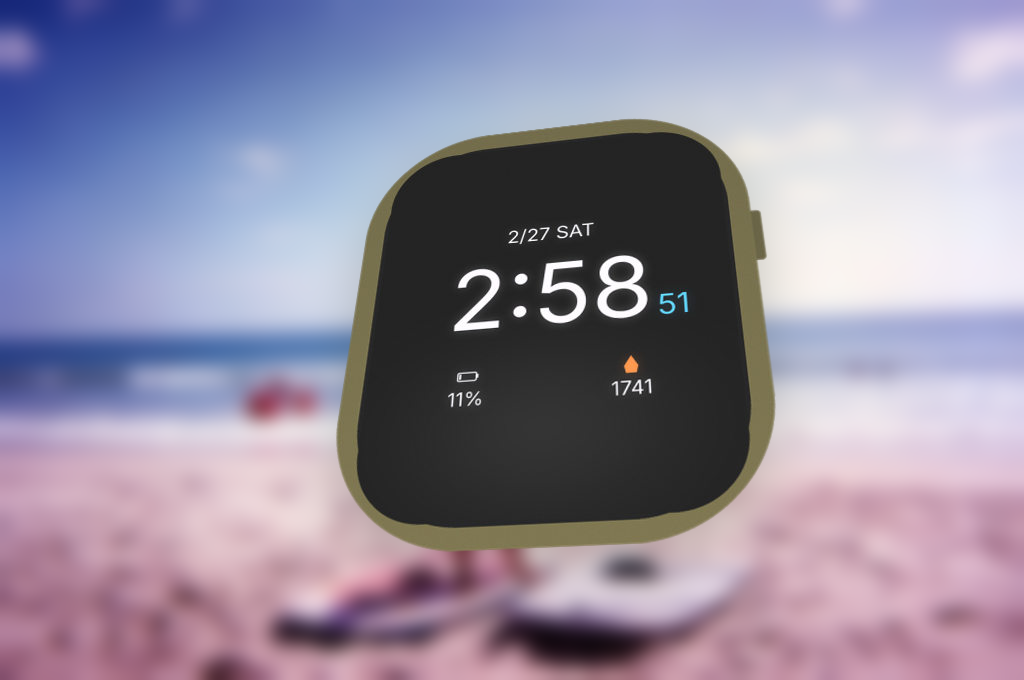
**2:58:51**
